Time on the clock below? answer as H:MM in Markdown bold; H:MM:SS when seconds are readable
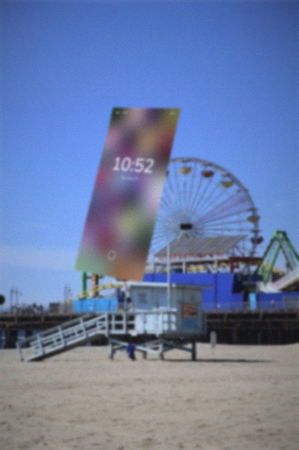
**10:52**
